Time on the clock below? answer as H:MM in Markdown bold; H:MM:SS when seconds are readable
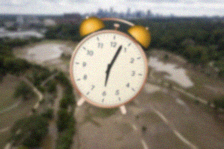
**6:03**
